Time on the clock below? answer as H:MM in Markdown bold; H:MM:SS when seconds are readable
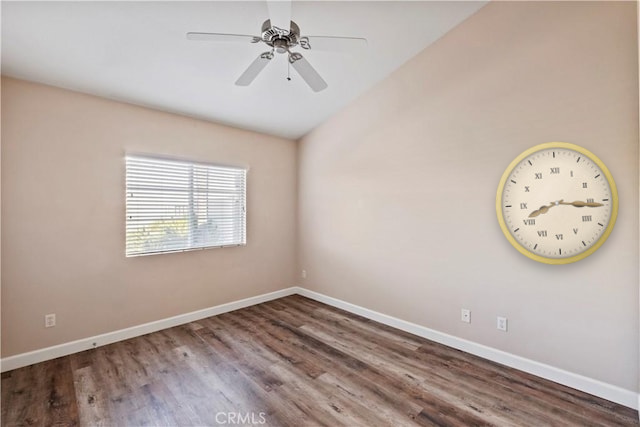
**8:16**
